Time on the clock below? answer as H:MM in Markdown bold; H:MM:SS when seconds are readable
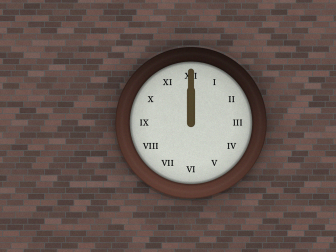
**12:00**
